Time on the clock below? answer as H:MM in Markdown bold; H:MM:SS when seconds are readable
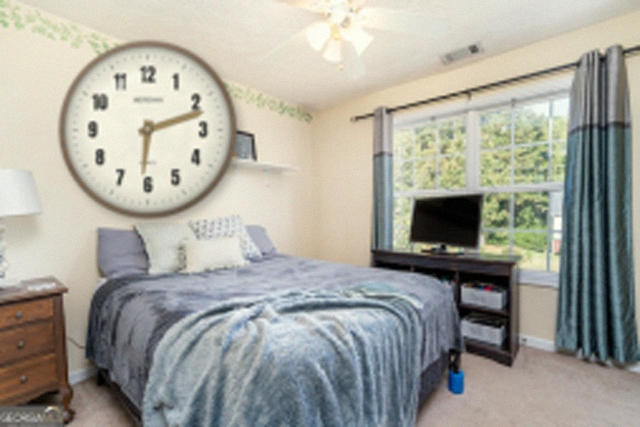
**6:12**
